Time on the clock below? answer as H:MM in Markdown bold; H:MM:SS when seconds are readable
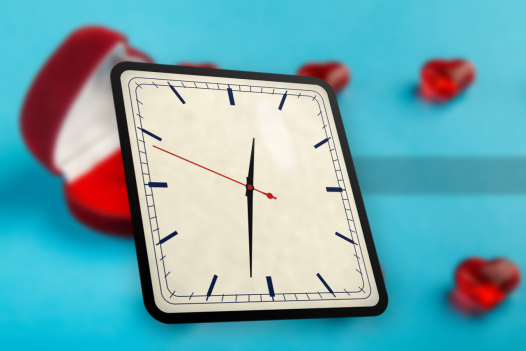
**12:31:49**
